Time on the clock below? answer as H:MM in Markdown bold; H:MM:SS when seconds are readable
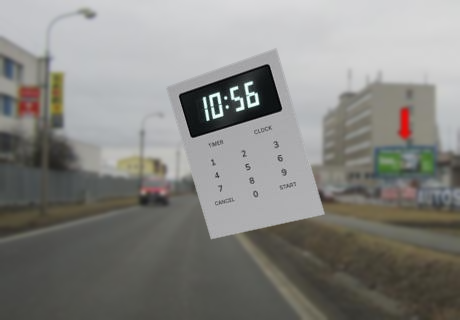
**10:56**
